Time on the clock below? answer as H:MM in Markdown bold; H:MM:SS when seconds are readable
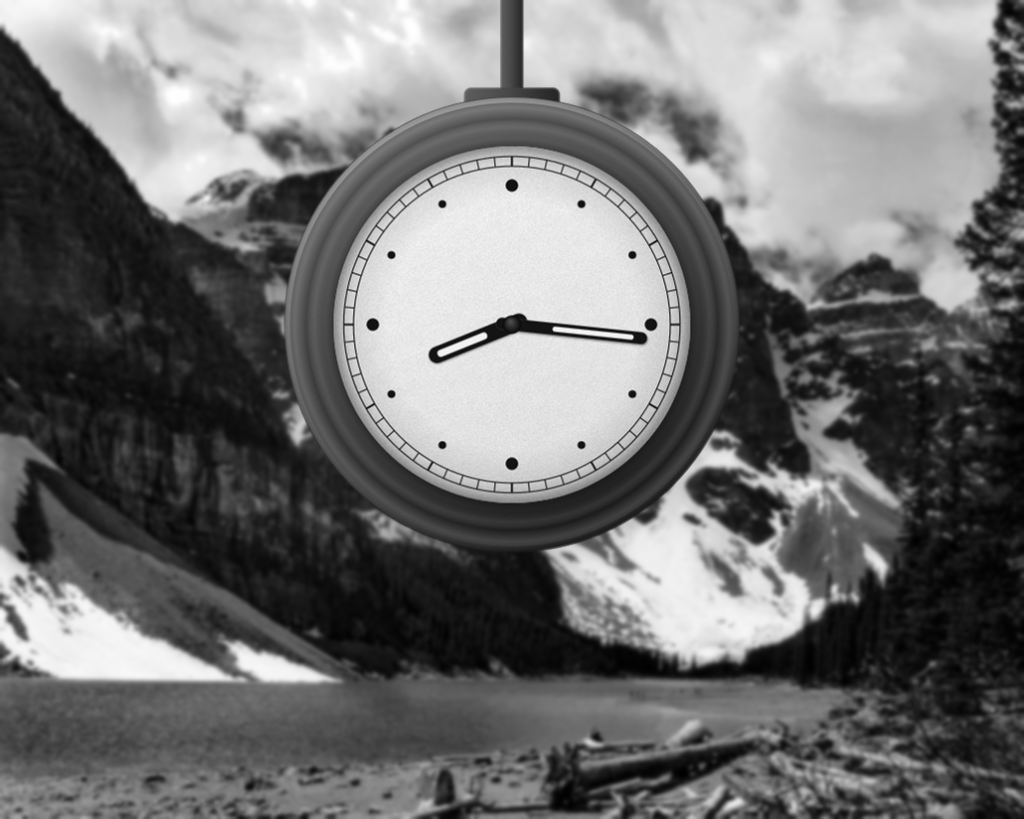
**8:16**
